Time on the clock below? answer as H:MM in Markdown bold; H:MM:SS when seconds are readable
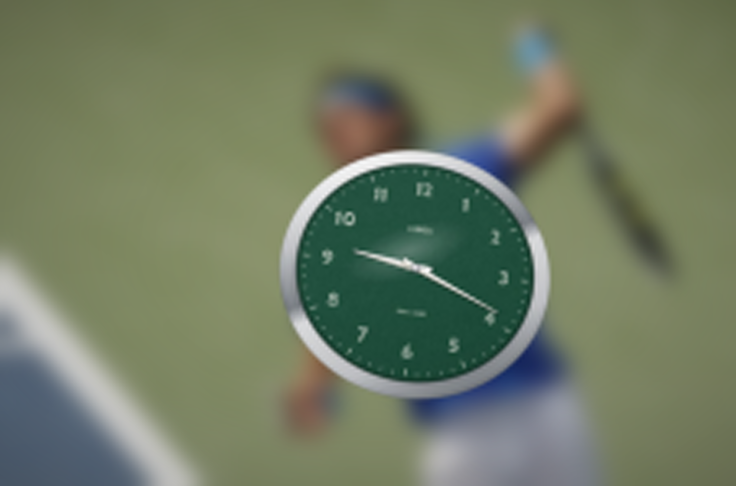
**9:19**
